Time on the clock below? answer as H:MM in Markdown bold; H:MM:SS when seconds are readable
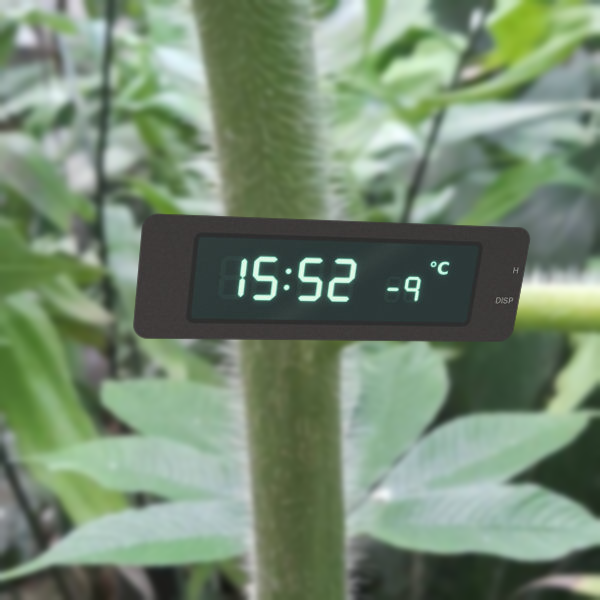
**15:52**
